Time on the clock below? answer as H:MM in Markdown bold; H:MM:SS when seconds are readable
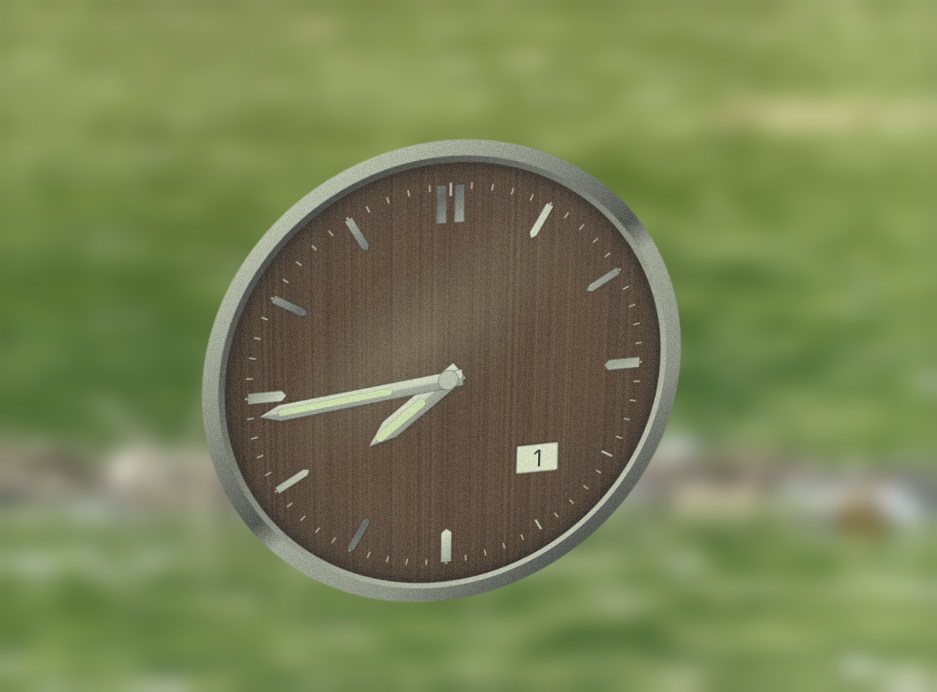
**7:44**
